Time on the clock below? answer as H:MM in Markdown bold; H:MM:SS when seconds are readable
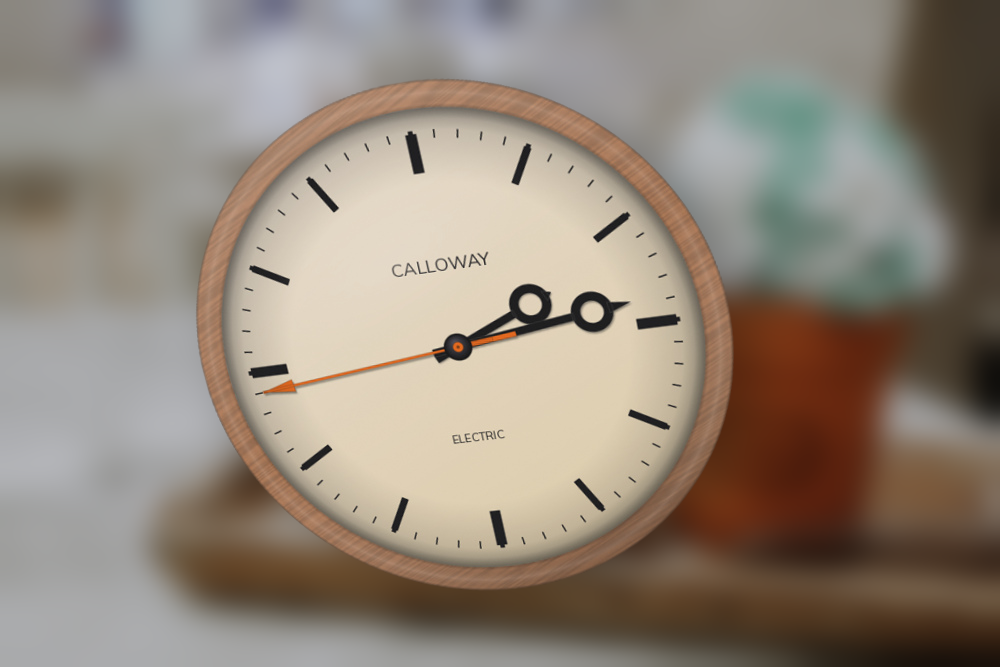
**2:13:44**
